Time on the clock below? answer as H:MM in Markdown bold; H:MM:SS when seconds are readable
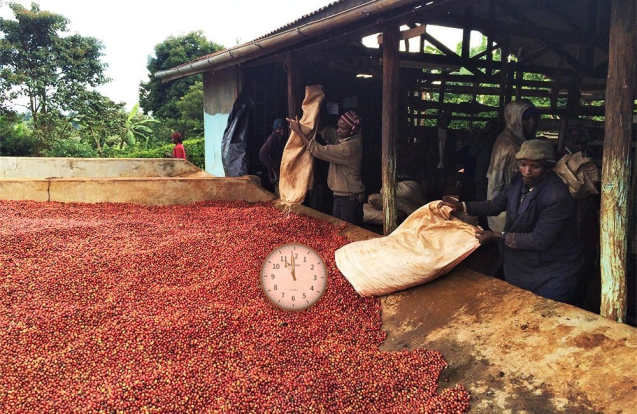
**10:59**
